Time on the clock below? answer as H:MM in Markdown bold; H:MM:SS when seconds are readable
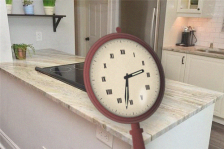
**2:32**
